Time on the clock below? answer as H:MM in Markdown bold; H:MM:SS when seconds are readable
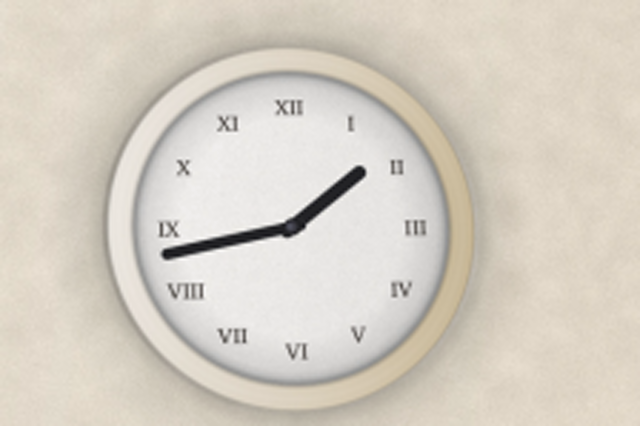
**1:43**
